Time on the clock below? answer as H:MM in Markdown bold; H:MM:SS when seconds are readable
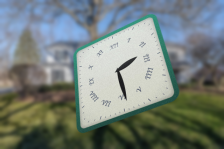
**2:29**
